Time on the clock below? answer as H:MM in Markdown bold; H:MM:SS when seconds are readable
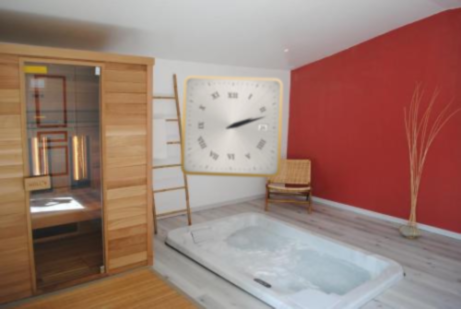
**2:12**
